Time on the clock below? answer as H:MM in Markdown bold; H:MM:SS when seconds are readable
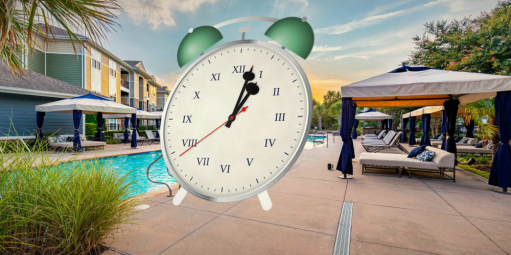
**1:02:39**
